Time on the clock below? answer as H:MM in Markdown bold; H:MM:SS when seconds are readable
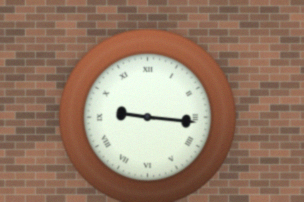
**9:16**
